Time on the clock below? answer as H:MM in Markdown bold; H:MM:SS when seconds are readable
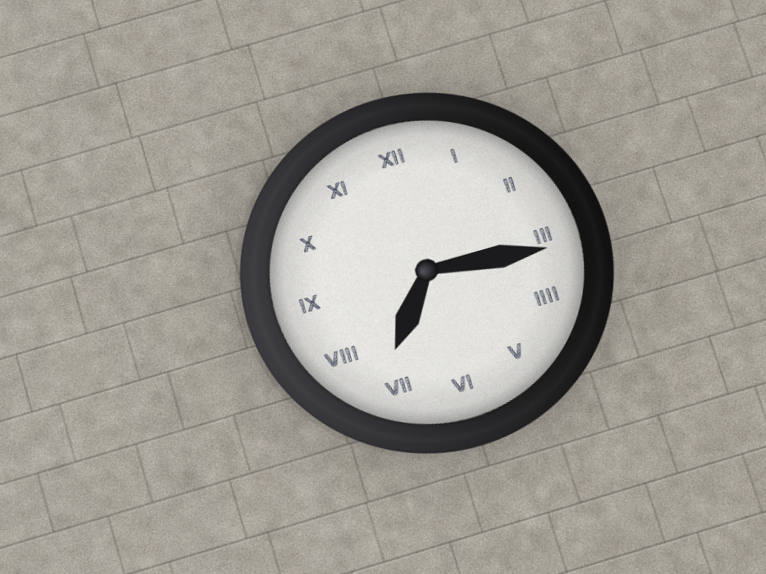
**7:16**
